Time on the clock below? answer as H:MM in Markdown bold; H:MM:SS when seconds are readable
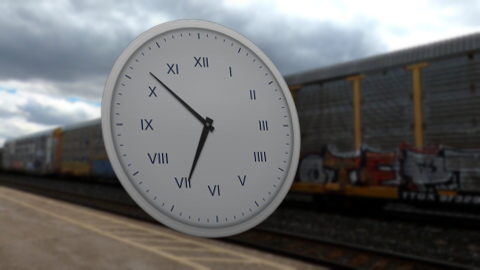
**6:52**
